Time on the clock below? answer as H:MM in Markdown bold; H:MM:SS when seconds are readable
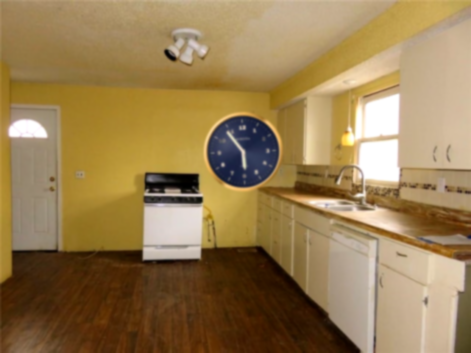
**5:54**
